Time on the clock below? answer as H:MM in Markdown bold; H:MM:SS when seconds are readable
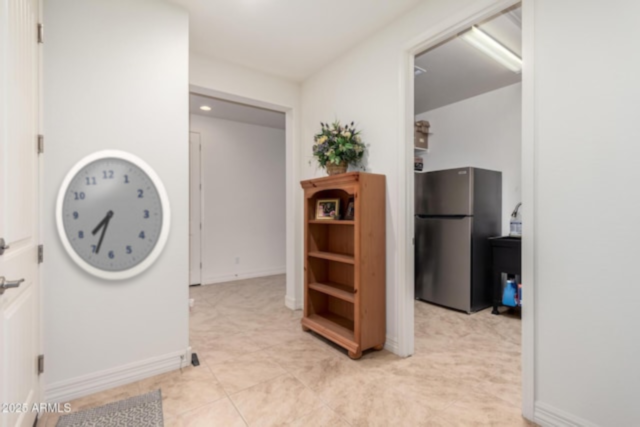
**7:34**
